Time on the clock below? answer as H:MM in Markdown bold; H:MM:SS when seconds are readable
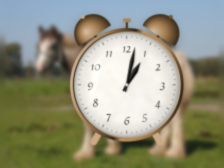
**1:02**
